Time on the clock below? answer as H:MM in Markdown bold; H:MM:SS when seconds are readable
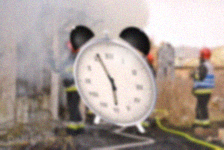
**5:56**
